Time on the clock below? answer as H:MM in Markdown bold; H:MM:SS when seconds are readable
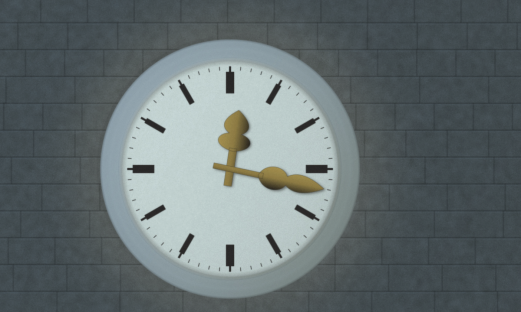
**12:17**
